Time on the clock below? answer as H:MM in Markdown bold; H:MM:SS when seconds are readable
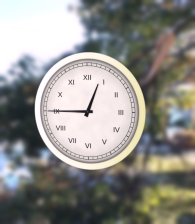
**12:45**
